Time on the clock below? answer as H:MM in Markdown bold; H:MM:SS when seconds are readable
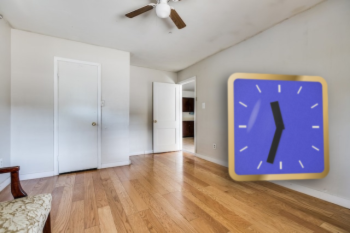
**11:33**
